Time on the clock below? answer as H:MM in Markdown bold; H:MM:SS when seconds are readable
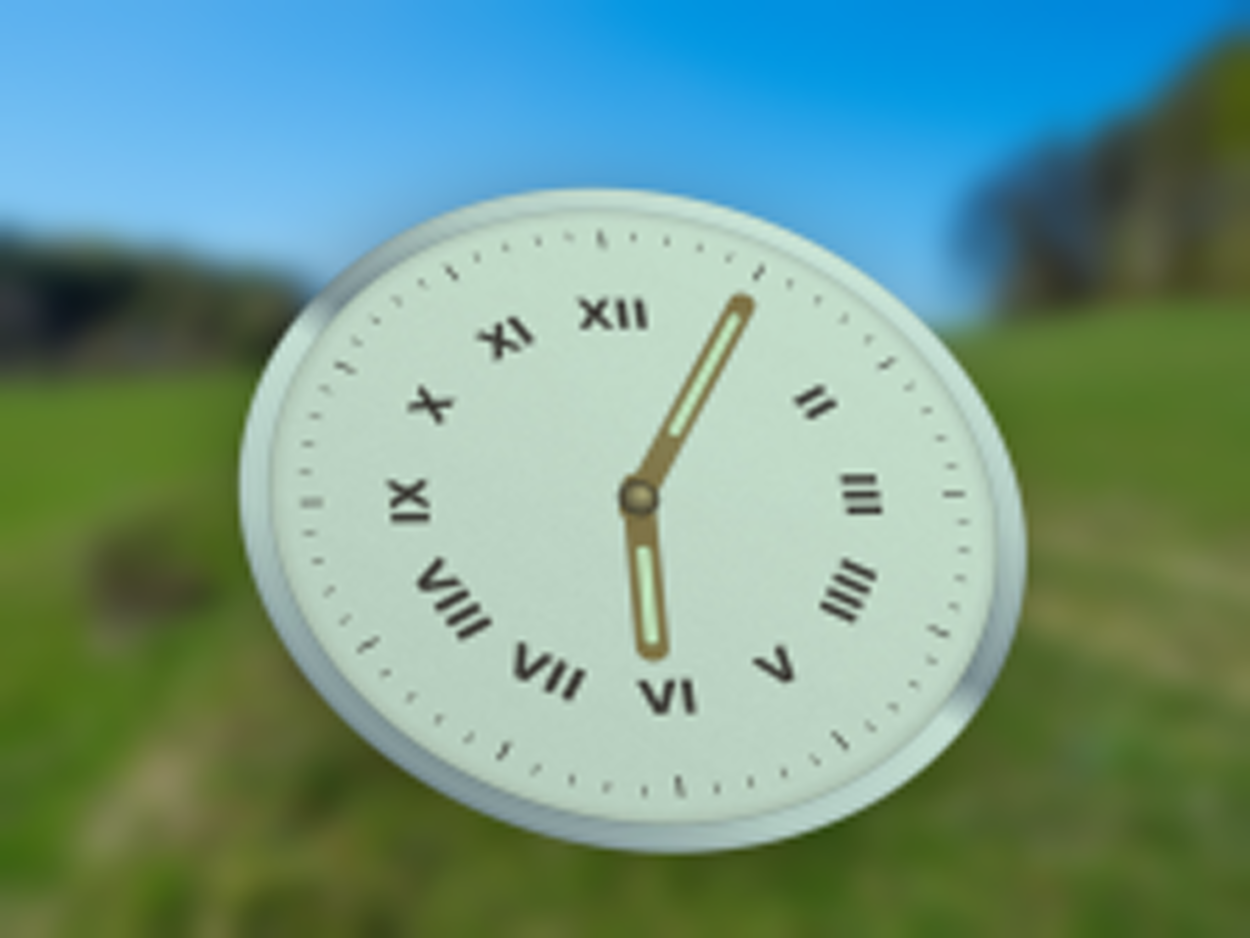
**6:05**
